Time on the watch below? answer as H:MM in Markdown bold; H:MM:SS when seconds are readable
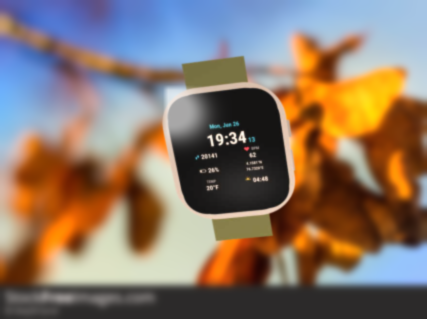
**19:34**
